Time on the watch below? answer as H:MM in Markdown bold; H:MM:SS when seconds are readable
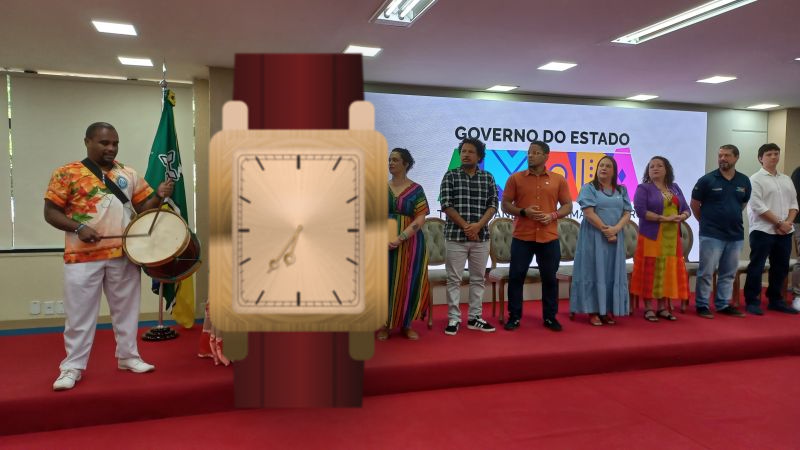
**6:36**
